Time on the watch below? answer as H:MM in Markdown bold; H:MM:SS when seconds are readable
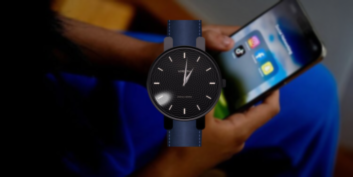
**1:01**
